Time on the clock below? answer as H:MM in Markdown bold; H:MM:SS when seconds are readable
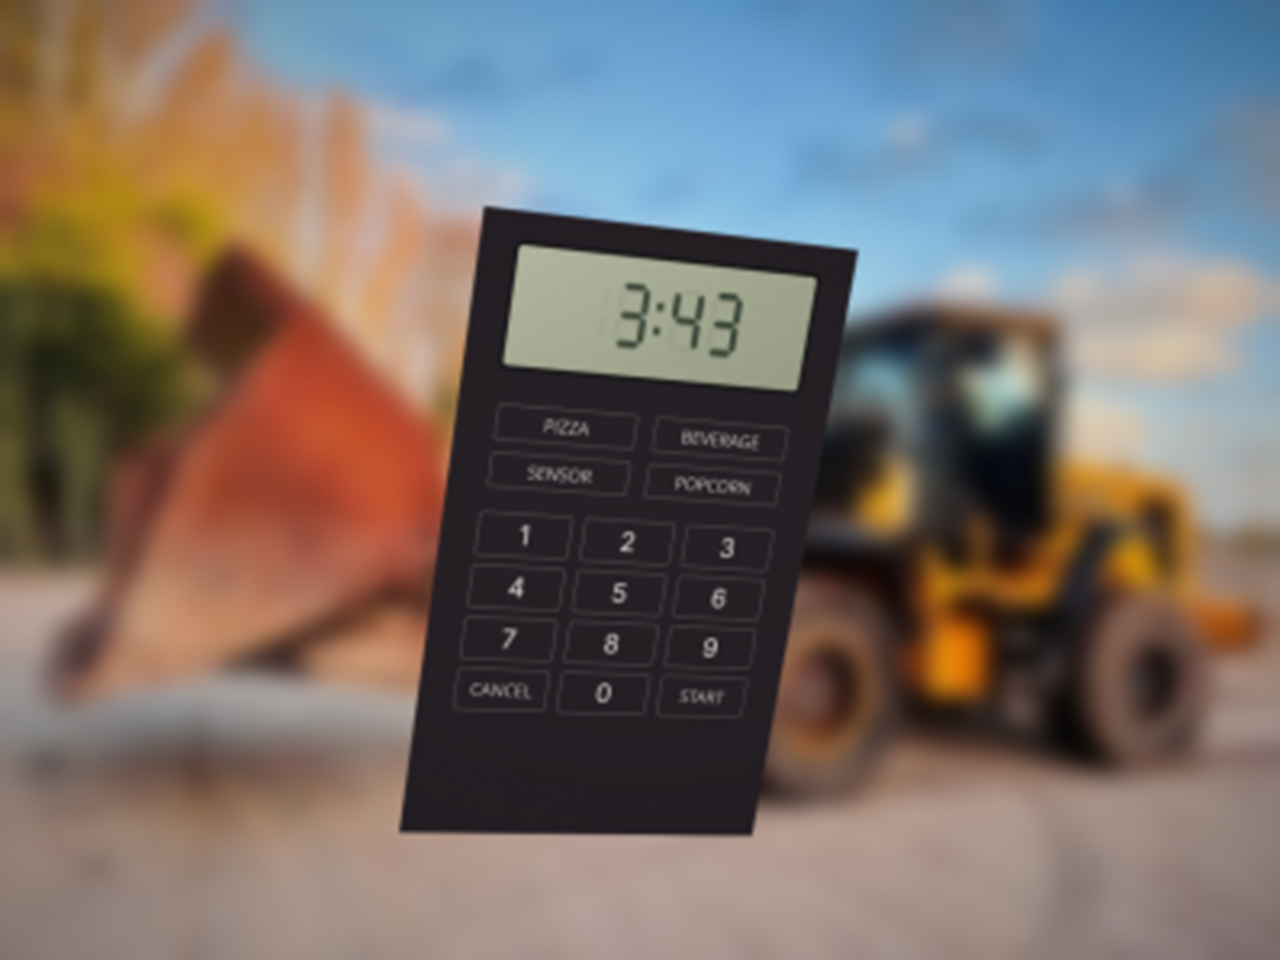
**3:43**
